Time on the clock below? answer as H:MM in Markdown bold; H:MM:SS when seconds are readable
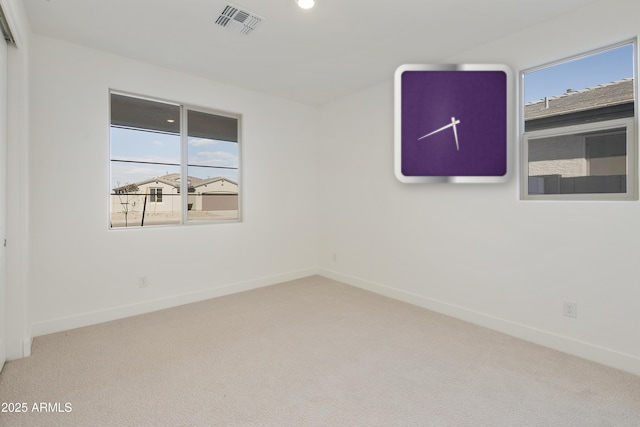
**5:41**
